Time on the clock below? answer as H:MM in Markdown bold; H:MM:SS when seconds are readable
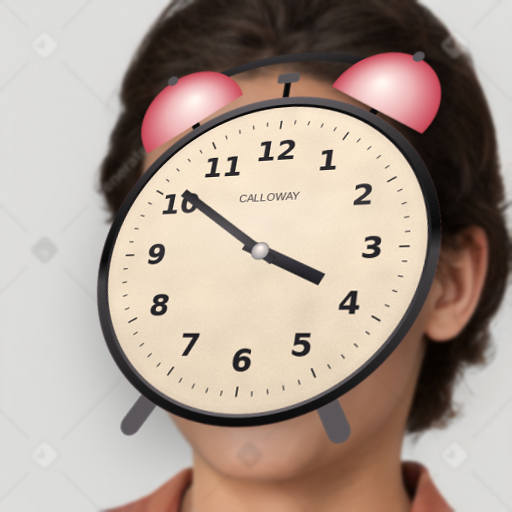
**3:51**
